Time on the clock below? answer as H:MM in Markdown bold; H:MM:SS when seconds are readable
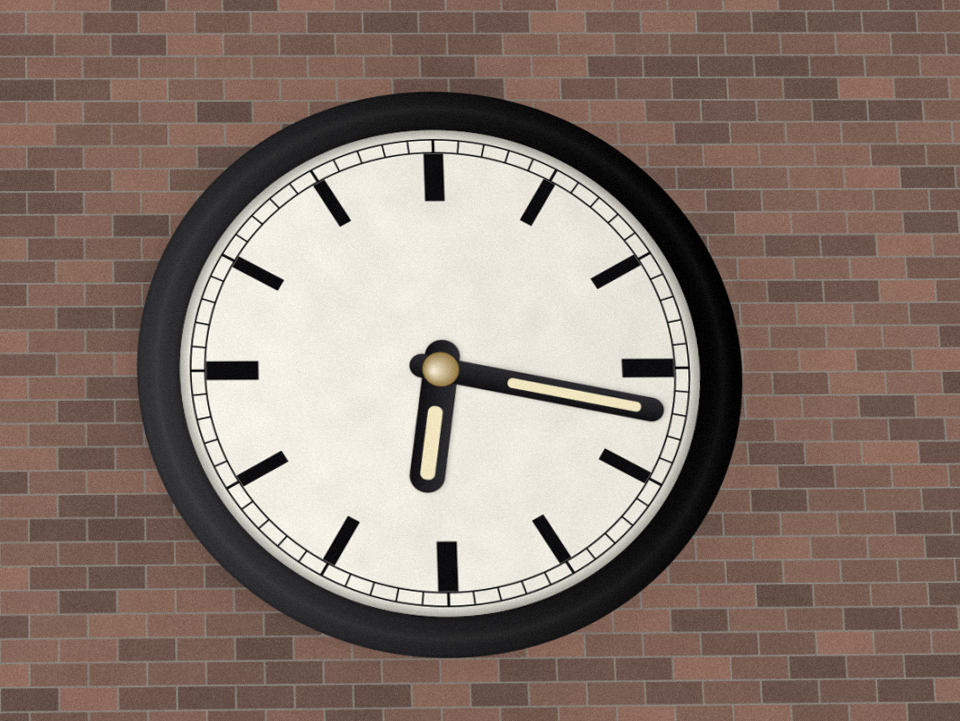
**6:17**
